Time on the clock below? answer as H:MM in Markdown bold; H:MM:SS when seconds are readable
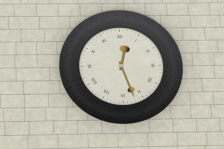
**12:27**
